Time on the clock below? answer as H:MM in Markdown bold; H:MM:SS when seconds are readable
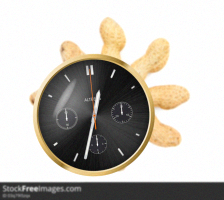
**12:33**
